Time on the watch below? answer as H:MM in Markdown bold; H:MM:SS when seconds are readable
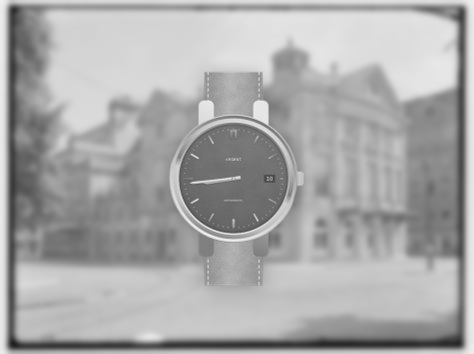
**8:44**
